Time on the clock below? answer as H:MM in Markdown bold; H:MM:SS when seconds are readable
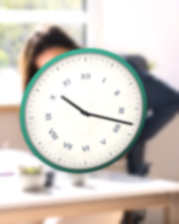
**10:18**
